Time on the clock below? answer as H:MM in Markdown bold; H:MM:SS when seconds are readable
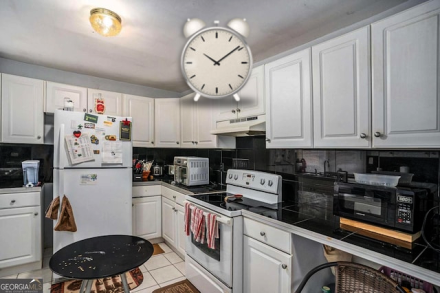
**10:09**
